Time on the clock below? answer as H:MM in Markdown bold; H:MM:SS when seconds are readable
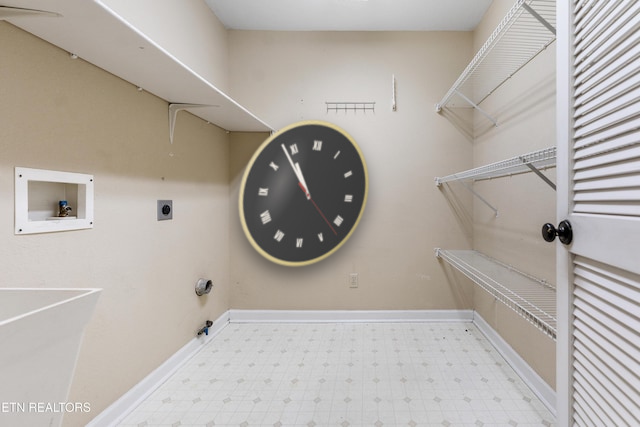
**10:53:22**
